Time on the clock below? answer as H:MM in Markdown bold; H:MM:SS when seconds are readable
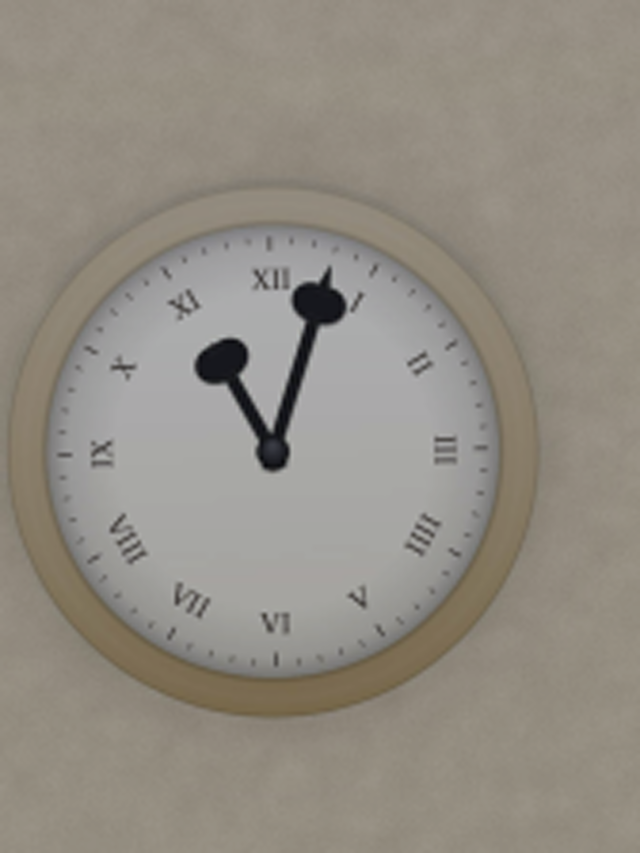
**11:03**
